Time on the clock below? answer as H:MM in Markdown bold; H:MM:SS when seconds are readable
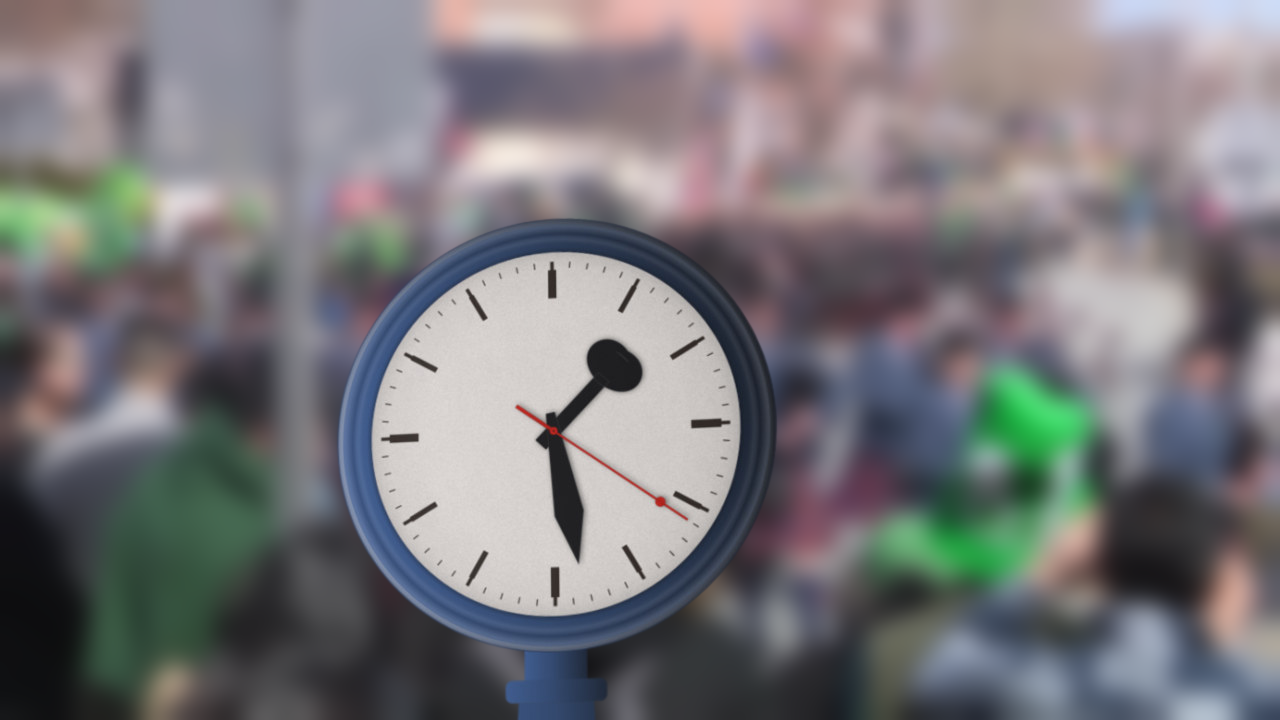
**1:28:21**
